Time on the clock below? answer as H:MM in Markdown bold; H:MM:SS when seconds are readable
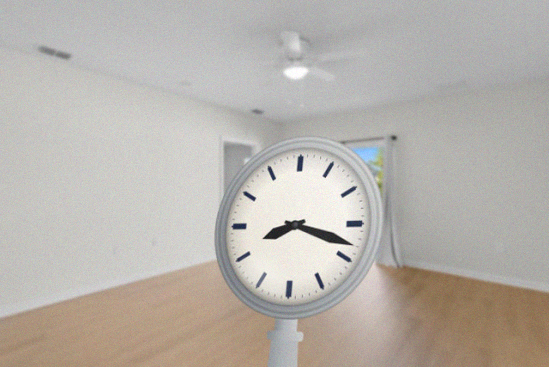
**8:18**
